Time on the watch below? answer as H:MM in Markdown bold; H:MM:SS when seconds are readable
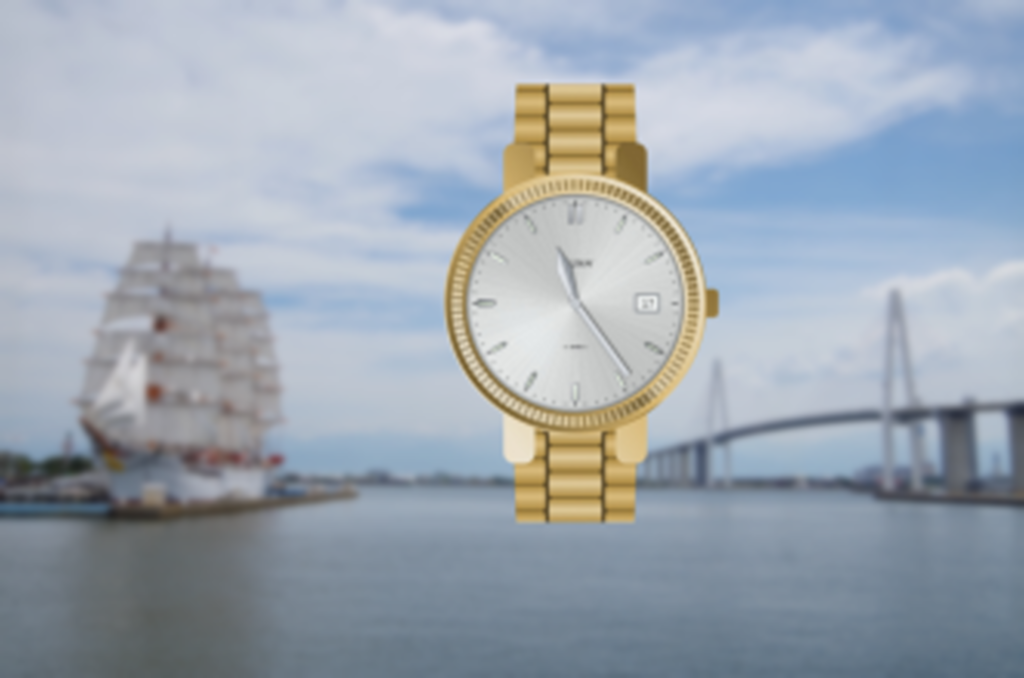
**11:24**
